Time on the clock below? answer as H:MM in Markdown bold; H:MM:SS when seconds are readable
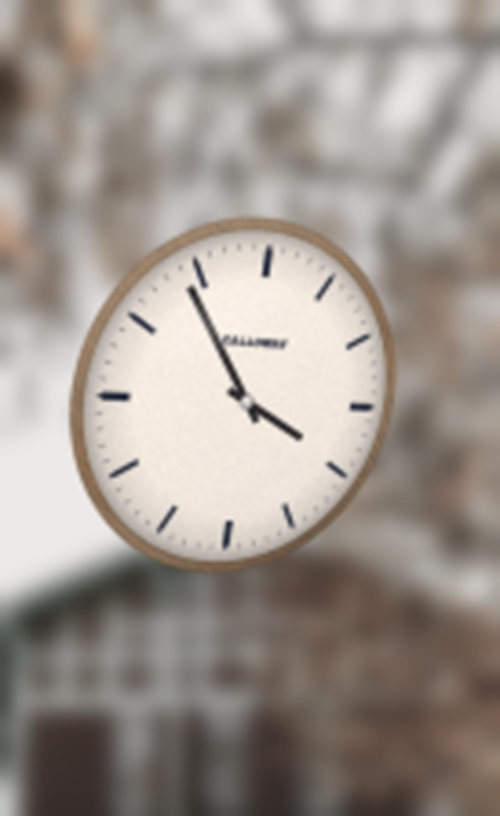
**3:54**
